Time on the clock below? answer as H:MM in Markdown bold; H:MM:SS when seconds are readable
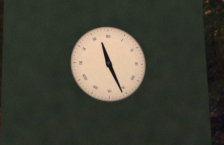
**11:26**
